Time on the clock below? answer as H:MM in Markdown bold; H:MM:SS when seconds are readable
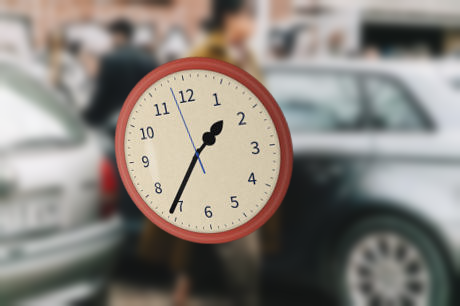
**1:35:58**
